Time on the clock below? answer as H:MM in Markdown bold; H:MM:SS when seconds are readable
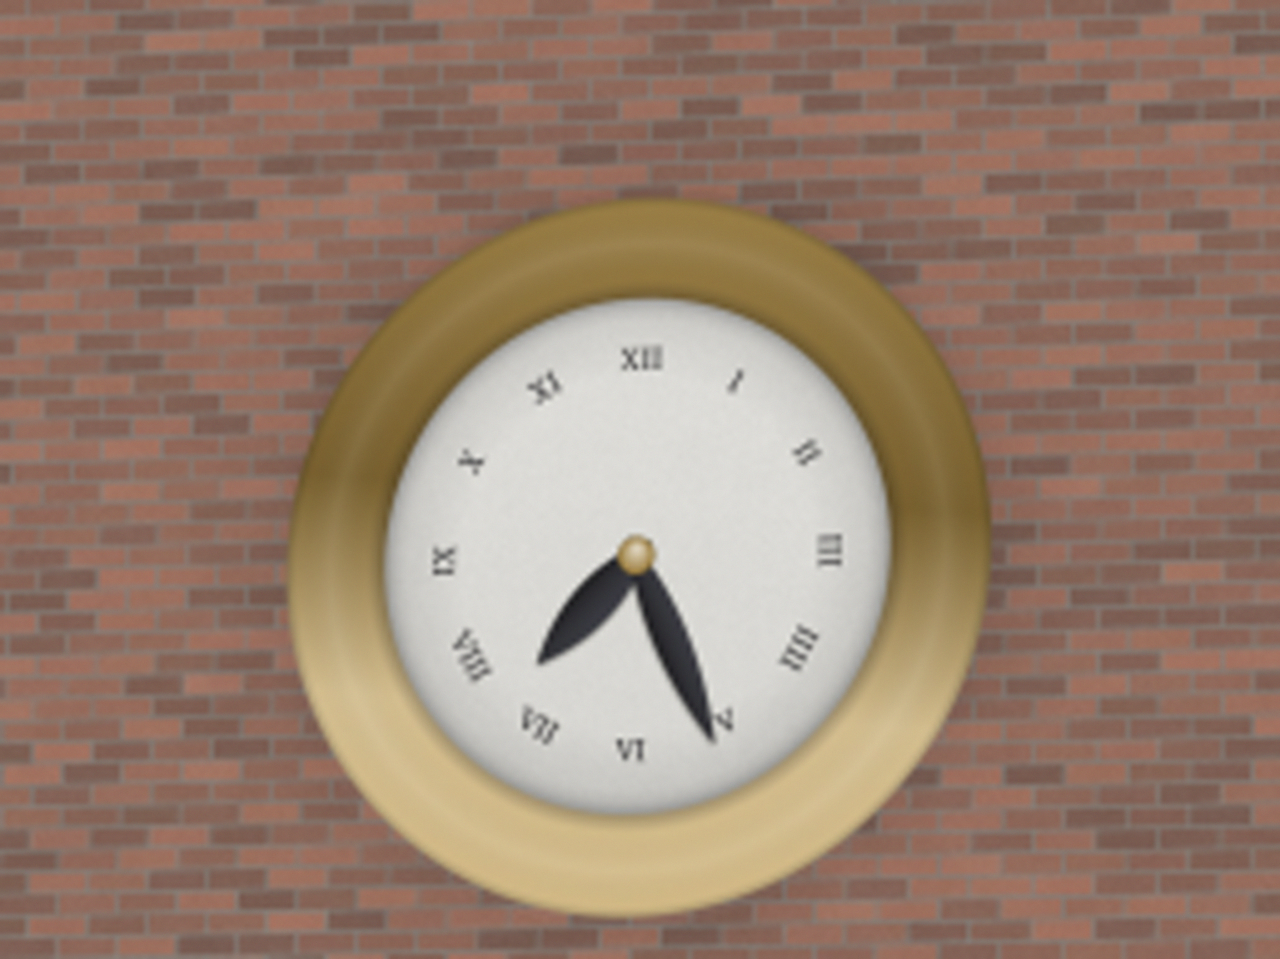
**7:26**
